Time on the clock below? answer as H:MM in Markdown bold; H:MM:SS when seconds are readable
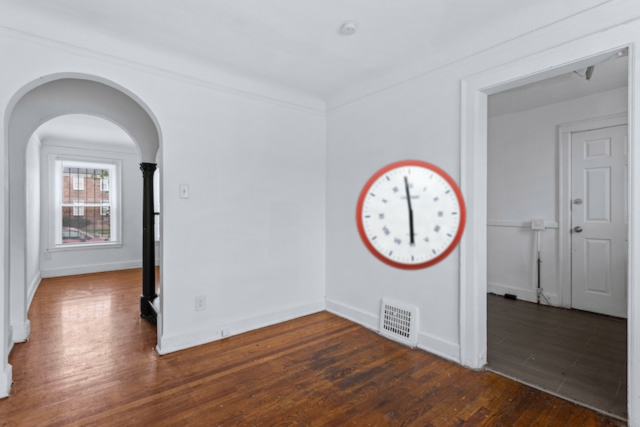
**5:59**
